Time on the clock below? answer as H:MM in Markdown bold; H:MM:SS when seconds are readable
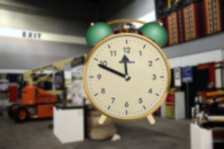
**11:49**
